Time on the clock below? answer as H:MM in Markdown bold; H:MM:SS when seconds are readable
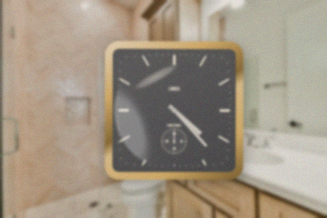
**4:23**
